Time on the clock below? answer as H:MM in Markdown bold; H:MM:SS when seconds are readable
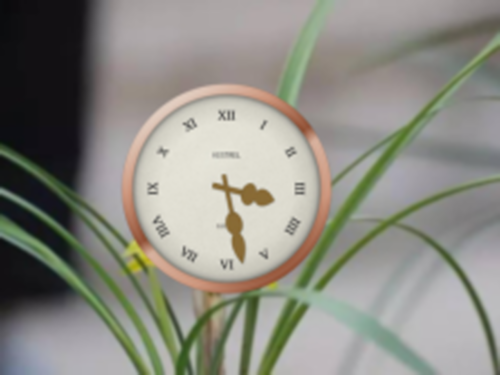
**3:28**
